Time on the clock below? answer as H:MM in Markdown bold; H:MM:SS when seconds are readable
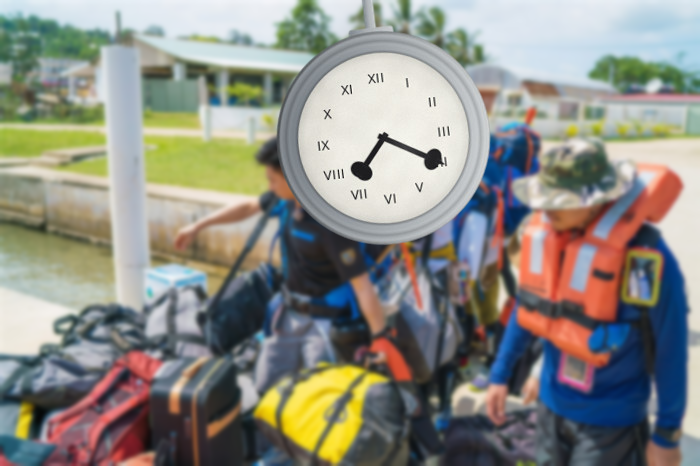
**7:20**
